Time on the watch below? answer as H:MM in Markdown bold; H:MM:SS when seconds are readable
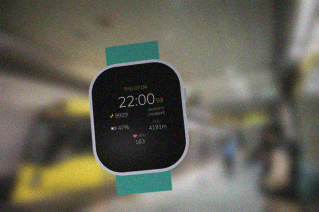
**22:00**
